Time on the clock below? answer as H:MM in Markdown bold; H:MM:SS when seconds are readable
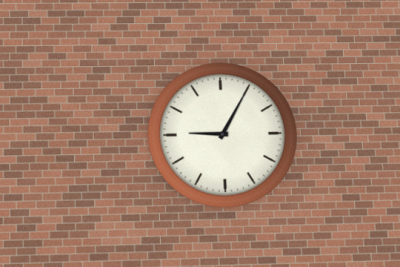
**9:05**
